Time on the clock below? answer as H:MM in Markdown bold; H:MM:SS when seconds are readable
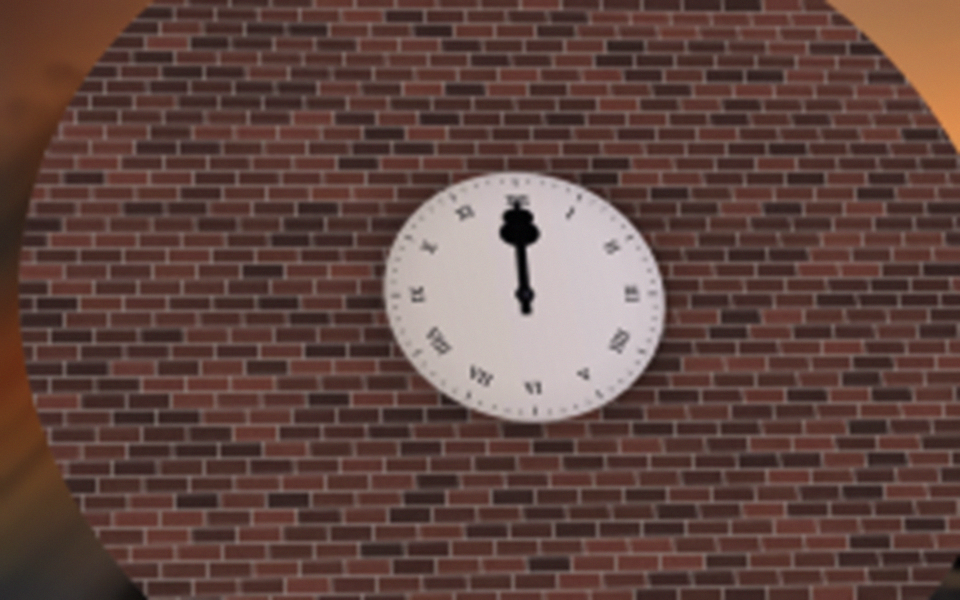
**12:00**
